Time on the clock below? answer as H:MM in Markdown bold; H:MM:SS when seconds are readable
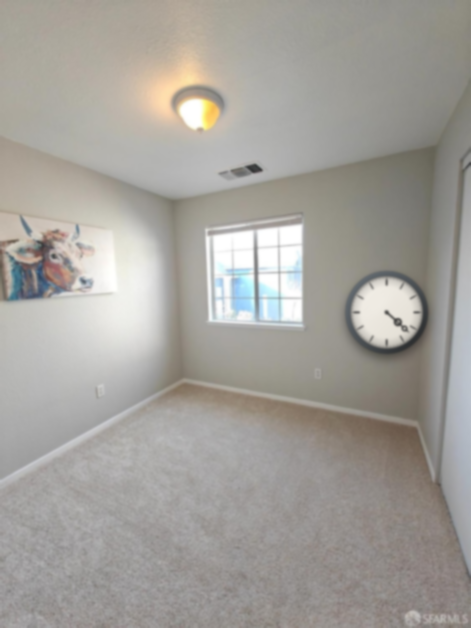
**4:22**
